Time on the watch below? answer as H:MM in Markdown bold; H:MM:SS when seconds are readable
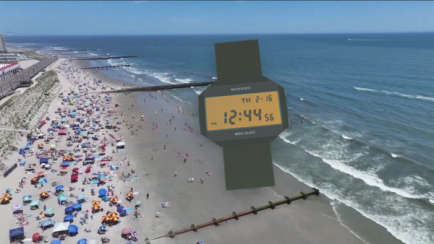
**12:44:56**
